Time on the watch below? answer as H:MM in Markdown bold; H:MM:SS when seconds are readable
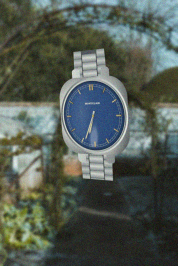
**6:34**
